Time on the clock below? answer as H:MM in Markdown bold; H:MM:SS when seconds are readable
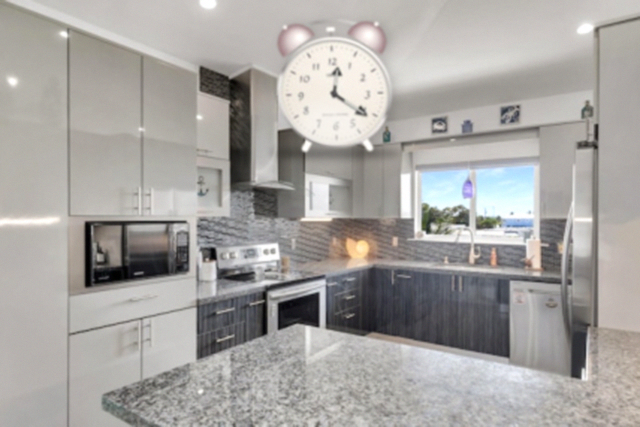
**12:21**
